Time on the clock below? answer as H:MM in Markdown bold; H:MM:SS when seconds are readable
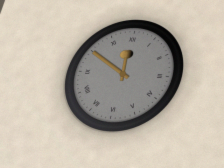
**11:50**
